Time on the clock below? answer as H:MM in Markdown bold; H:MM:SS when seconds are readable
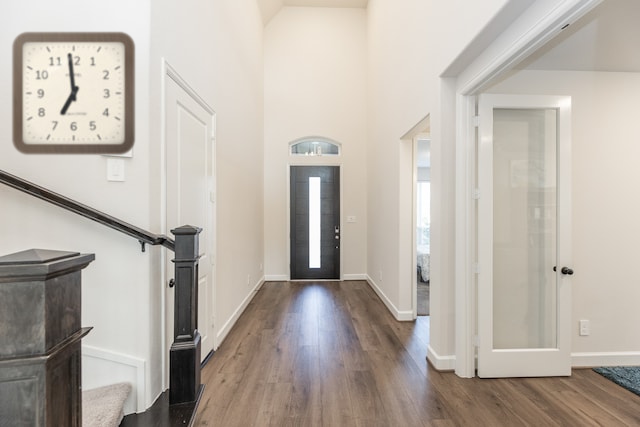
**6:59**
